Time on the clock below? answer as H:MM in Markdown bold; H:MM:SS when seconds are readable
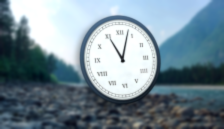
**11:03**
